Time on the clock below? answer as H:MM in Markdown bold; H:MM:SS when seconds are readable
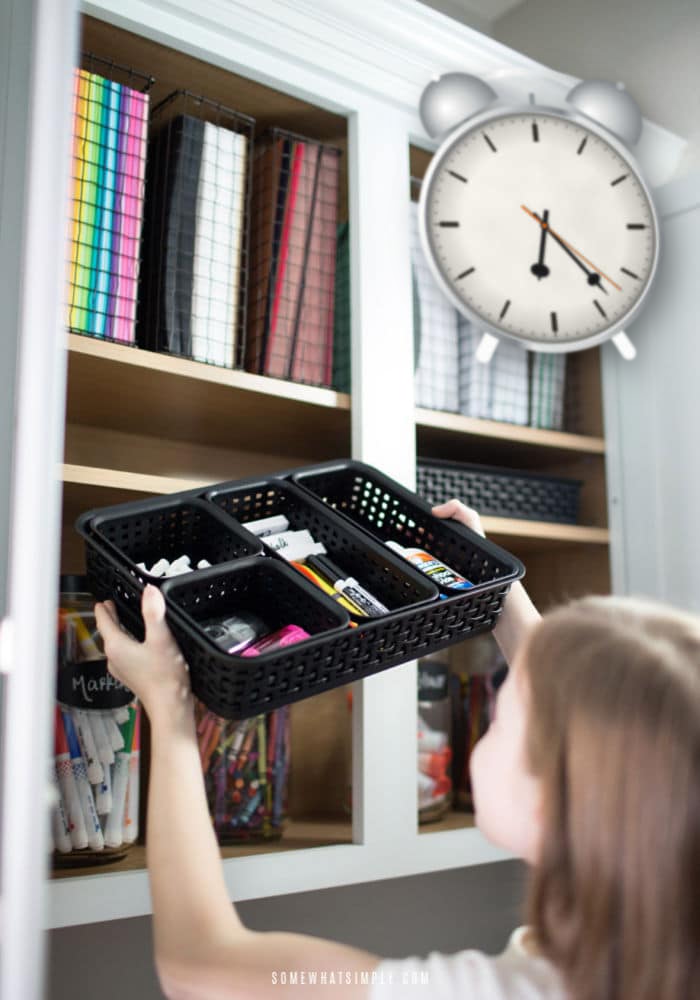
**6:23:22**
